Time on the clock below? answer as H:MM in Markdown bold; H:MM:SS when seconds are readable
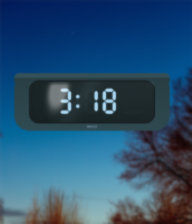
**3:18**
